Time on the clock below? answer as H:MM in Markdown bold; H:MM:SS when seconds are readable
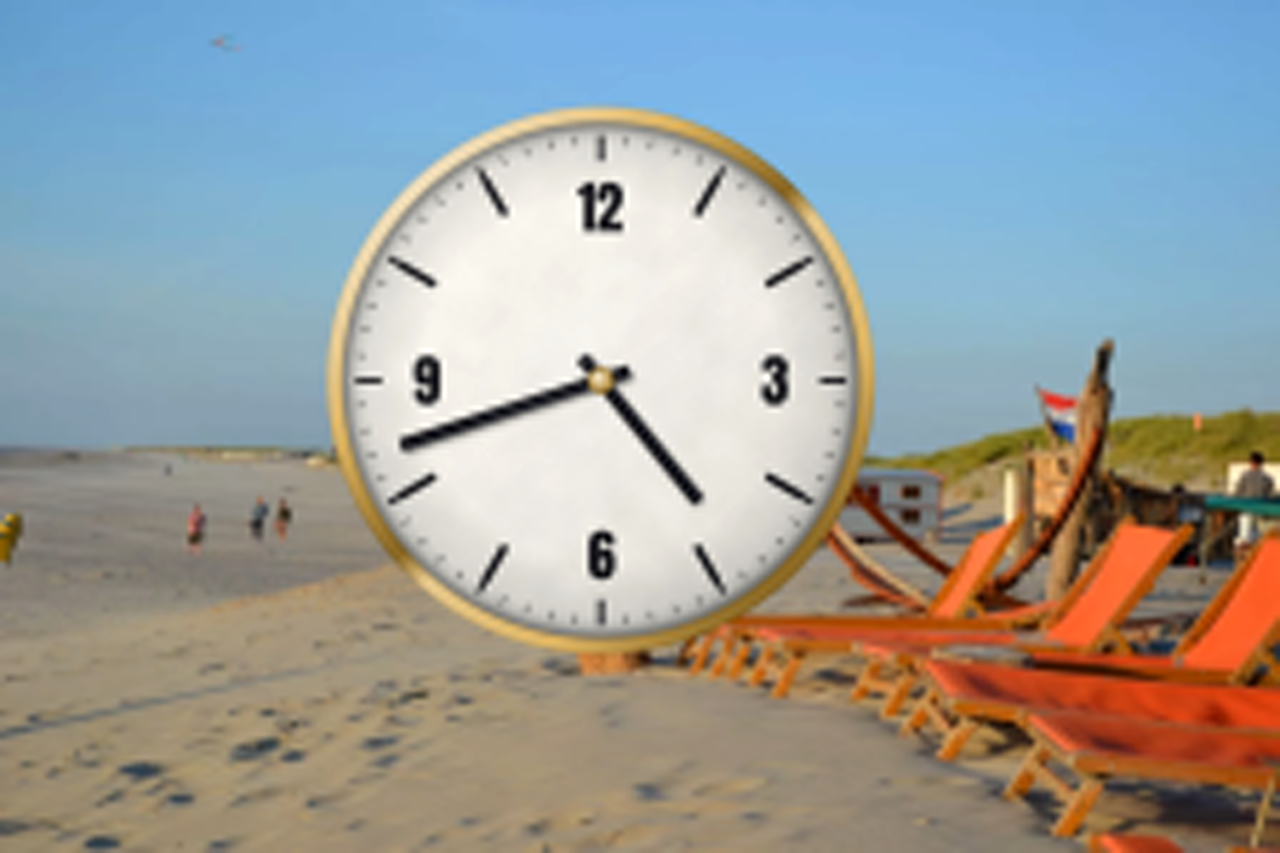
**4:42**
